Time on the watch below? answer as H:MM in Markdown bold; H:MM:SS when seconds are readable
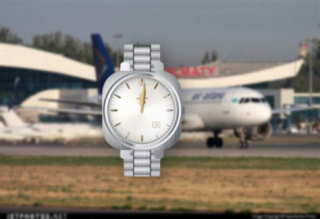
**12:01**
